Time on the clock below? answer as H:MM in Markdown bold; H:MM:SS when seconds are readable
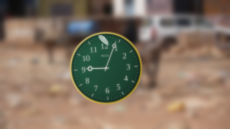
**9:04**
